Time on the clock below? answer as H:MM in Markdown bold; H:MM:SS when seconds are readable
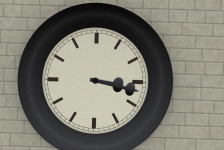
**3:17**
